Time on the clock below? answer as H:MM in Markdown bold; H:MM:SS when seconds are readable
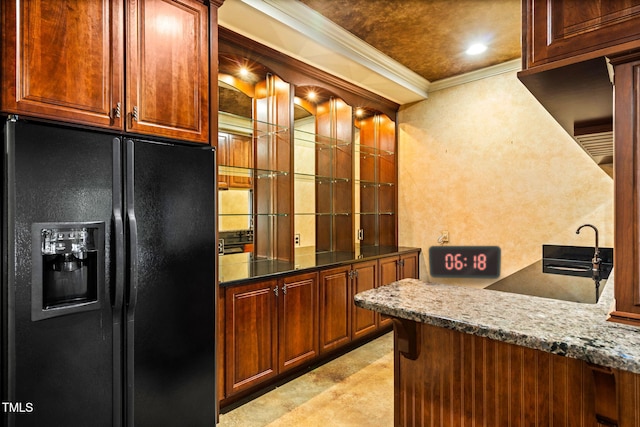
**6:18**
